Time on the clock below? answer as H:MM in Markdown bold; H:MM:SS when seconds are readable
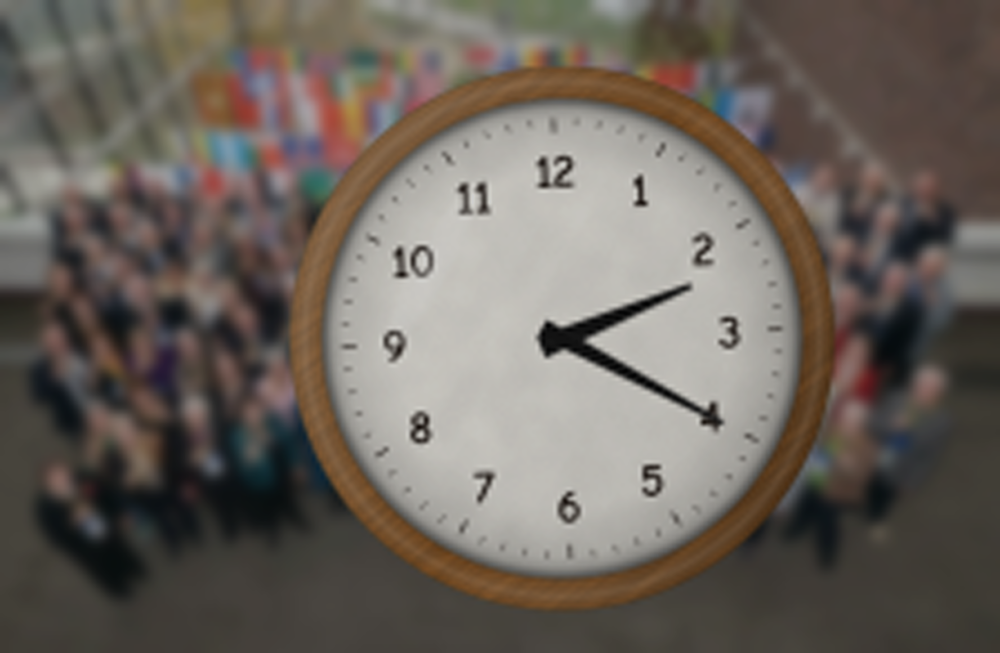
**2:20**
